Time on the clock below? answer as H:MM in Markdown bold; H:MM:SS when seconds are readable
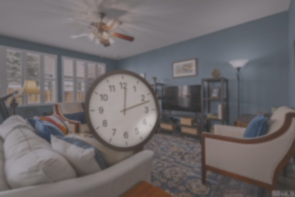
**12:12**
